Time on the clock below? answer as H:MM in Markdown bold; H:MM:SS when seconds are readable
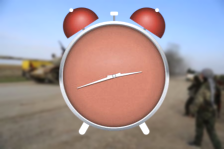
**2:42**
